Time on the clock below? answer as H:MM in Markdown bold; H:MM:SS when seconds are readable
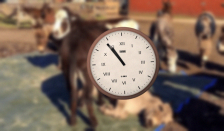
**10:54**
